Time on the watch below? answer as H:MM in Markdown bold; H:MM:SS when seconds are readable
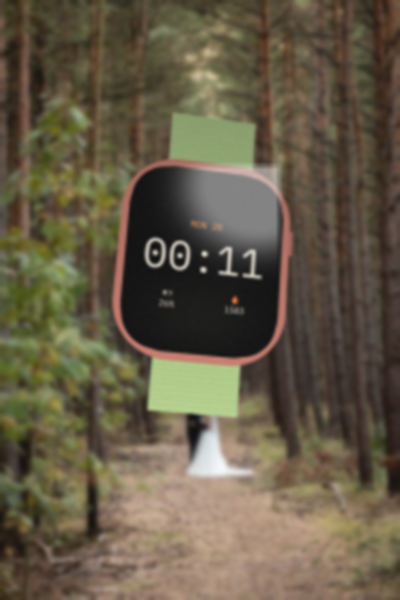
**0:11**
